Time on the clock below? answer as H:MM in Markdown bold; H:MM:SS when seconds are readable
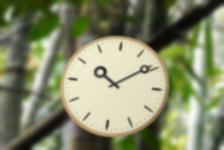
**10:09**
